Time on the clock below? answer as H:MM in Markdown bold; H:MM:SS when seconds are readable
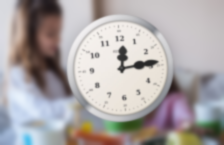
**12:14**
